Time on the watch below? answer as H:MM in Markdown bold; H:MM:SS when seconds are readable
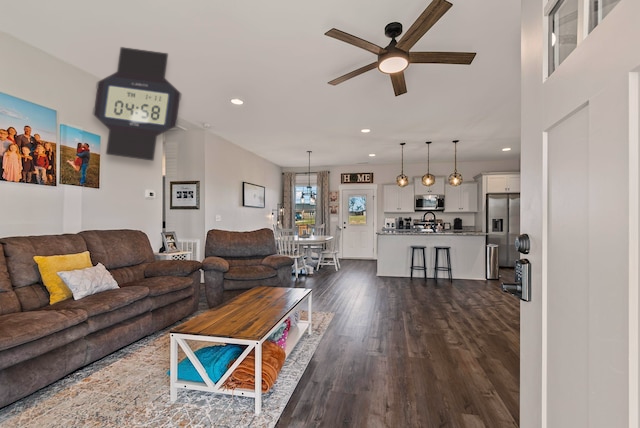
**4:58**
